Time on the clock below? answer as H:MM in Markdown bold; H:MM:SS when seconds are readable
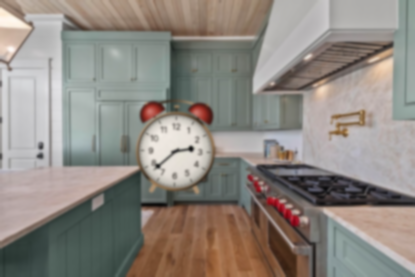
**2:38**
